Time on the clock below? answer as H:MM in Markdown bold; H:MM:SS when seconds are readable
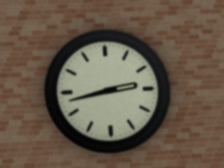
**2:43**
